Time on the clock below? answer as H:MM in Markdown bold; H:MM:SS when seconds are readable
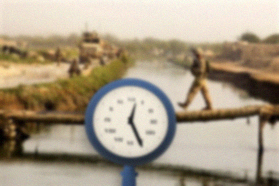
**12:26**
